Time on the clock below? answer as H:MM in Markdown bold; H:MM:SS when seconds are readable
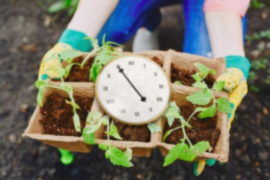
**4:55**
